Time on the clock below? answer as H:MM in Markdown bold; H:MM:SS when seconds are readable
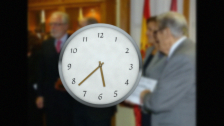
**5:38**
